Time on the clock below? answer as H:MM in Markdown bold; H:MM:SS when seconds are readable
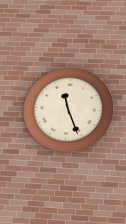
**11:26**
